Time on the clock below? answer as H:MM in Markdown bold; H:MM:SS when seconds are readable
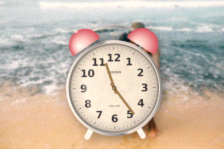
**11:24**
